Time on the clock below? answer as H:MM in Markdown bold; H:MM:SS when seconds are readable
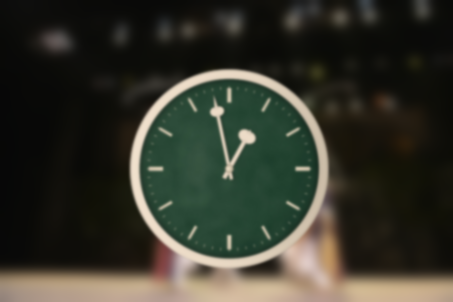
**12:58**
